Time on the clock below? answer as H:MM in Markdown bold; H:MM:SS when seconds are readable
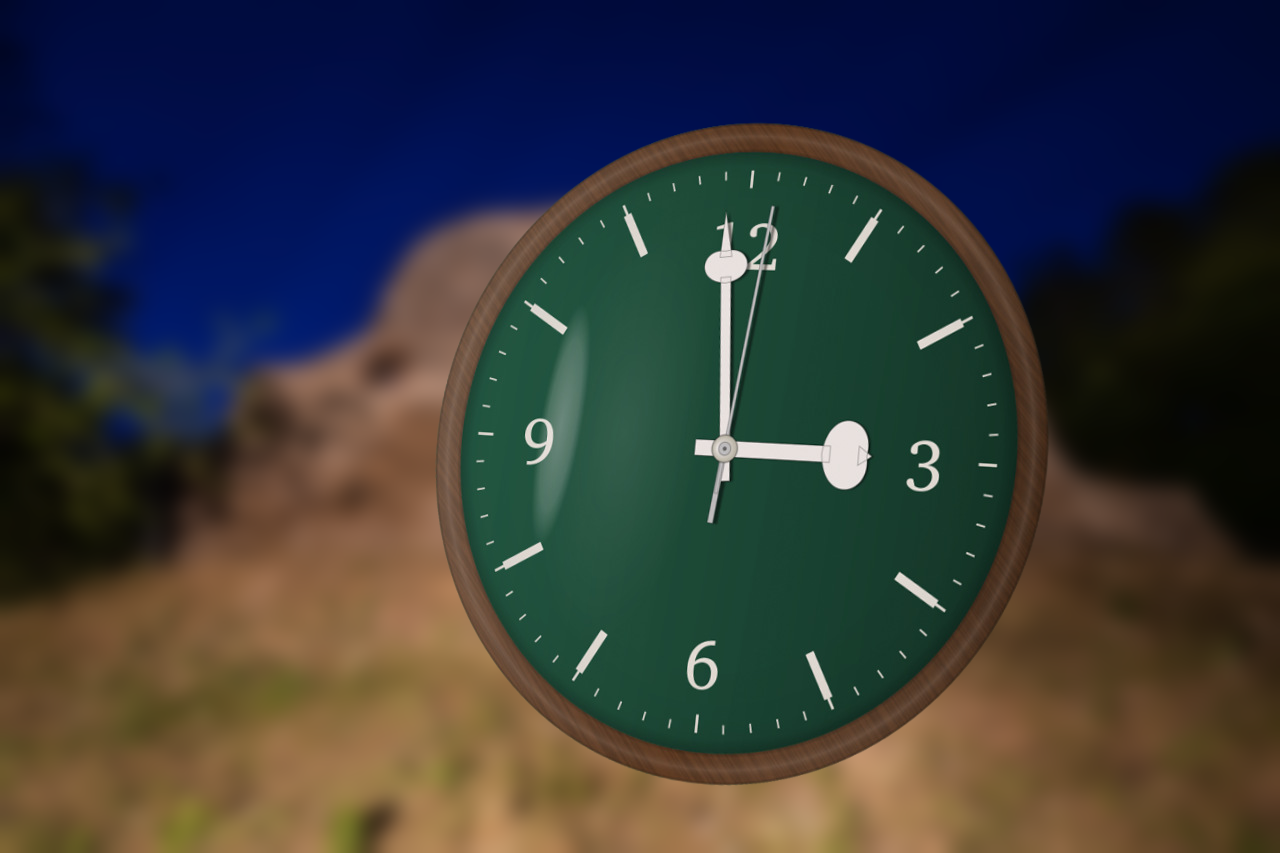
**2:59:01**
